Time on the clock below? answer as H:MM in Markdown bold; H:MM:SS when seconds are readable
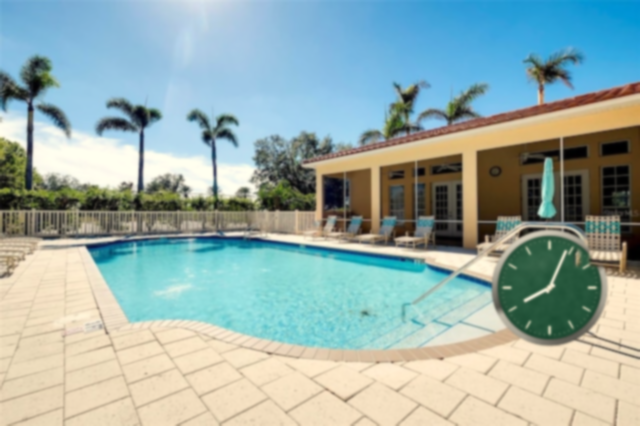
**8:04**
